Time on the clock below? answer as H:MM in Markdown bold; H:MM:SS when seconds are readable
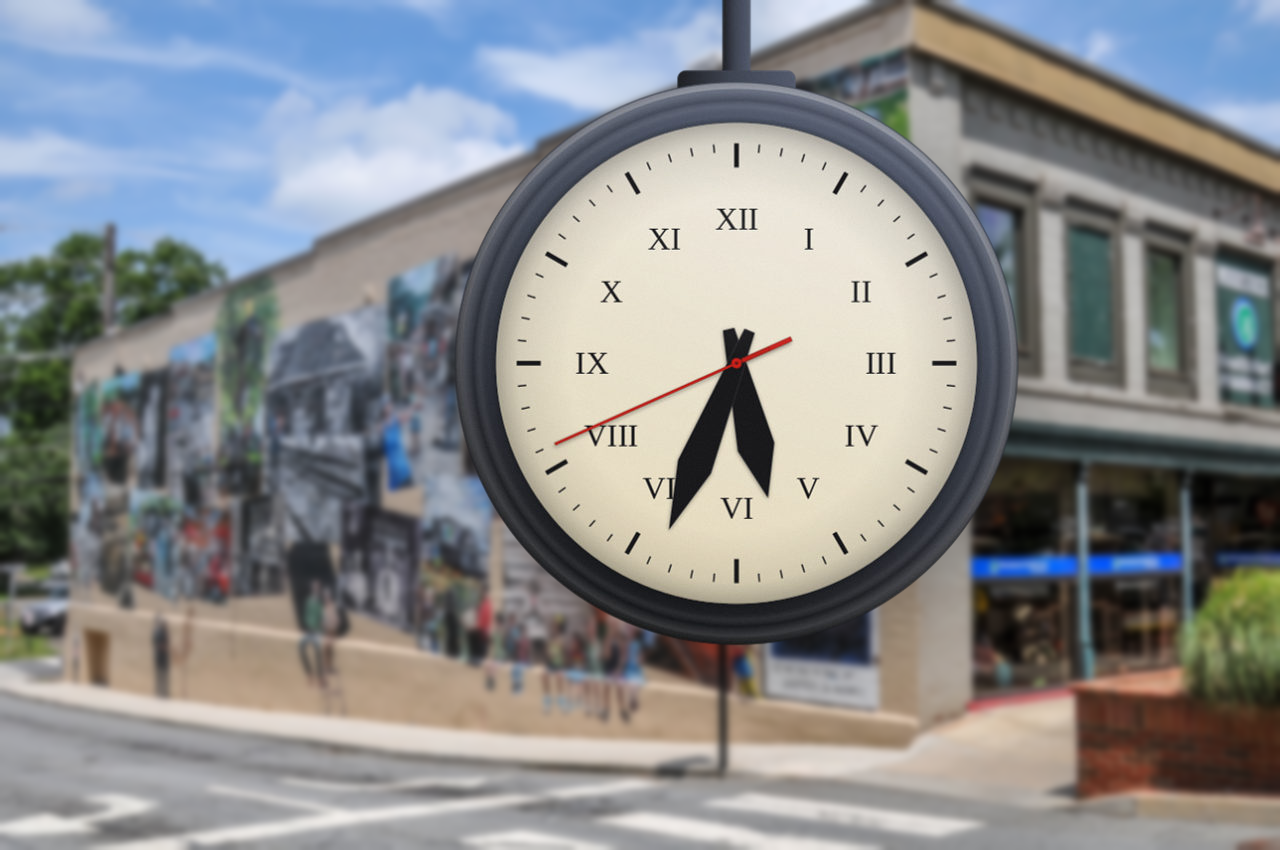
**5:33:41**
